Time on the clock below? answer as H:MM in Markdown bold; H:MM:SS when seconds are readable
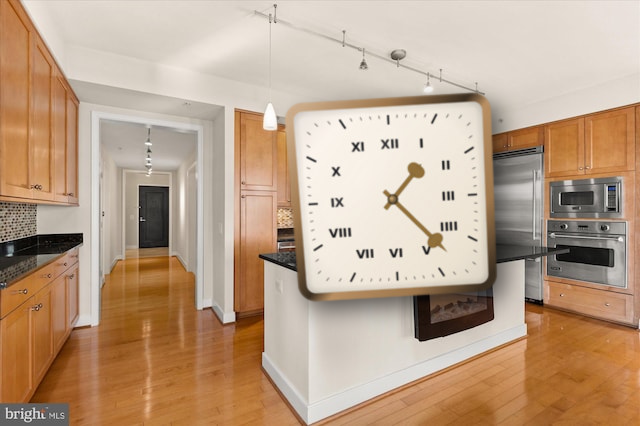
**1:23**
